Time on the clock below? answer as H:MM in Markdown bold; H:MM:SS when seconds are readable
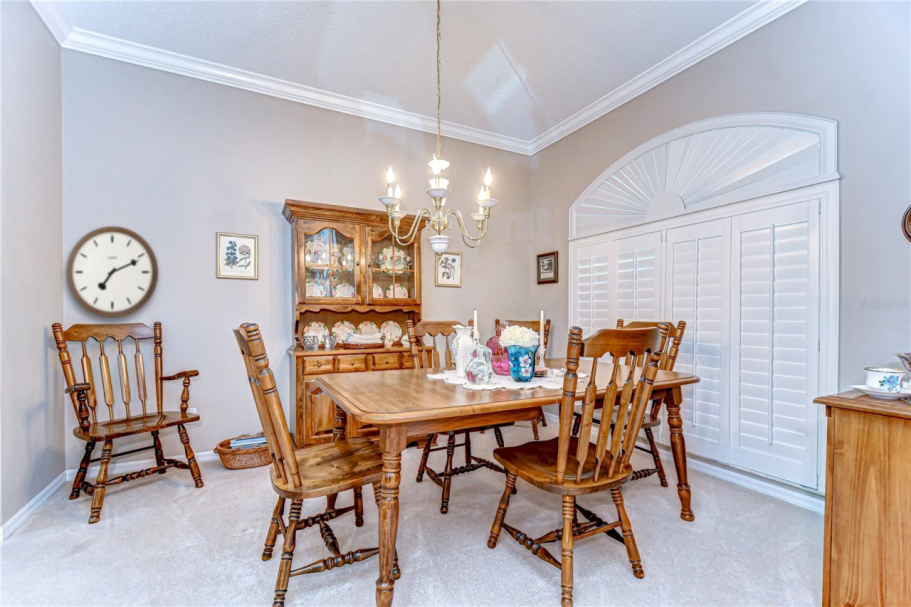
**7:11**
